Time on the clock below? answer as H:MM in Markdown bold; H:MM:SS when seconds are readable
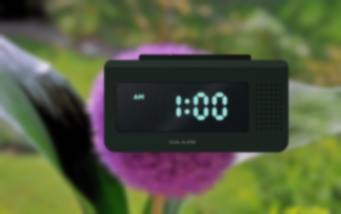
**1:00**
